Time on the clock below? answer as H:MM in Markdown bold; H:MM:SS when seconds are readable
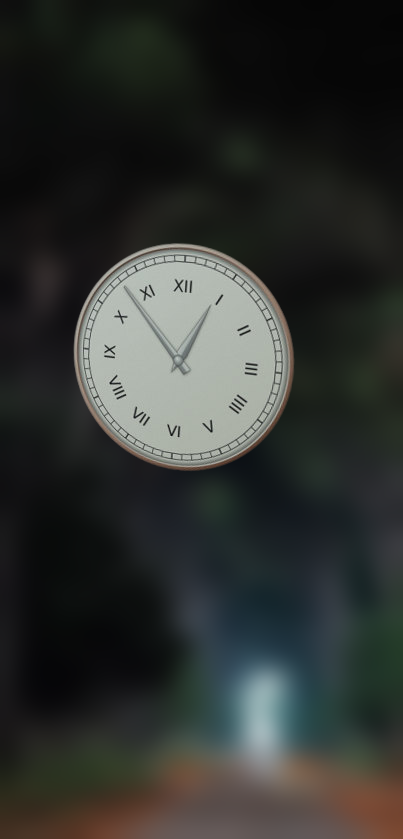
**12:53**
